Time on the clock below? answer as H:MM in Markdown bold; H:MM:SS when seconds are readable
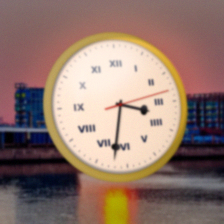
**3:32:13**
